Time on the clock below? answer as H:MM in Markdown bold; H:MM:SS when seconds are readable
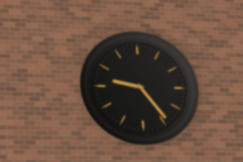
**9:24**
